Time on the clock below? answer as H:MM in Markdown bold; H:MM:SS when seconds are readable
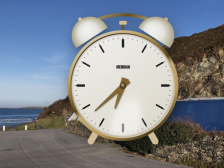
**6:38**
